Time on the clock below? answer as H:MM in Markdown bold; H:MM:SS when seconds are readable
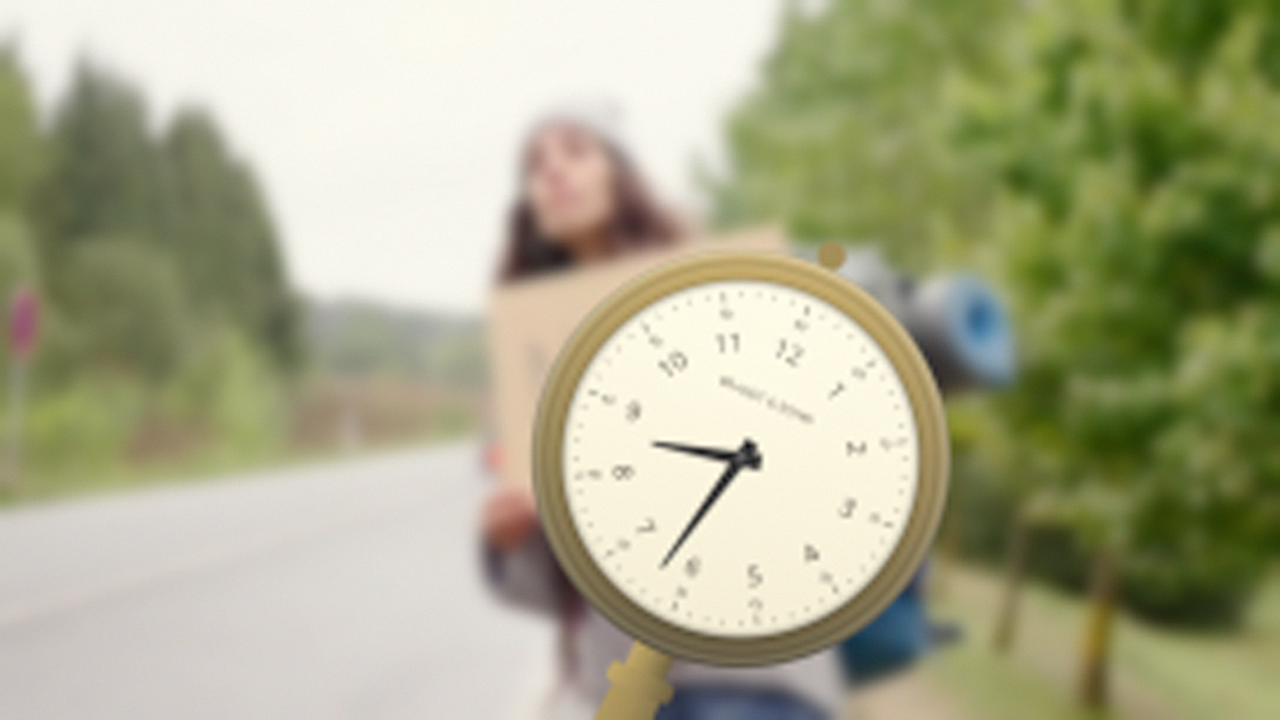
**8:32**
